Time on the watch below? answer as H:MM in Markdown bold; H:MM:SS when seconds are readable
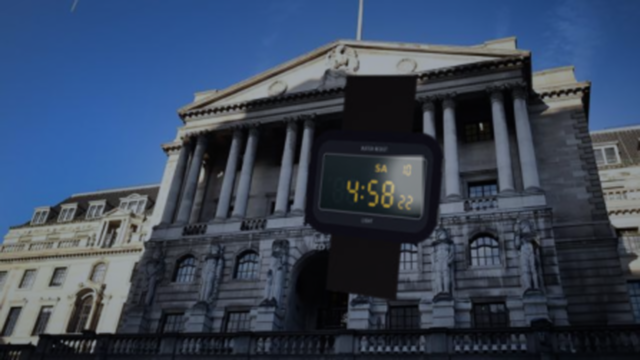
**4:58**
